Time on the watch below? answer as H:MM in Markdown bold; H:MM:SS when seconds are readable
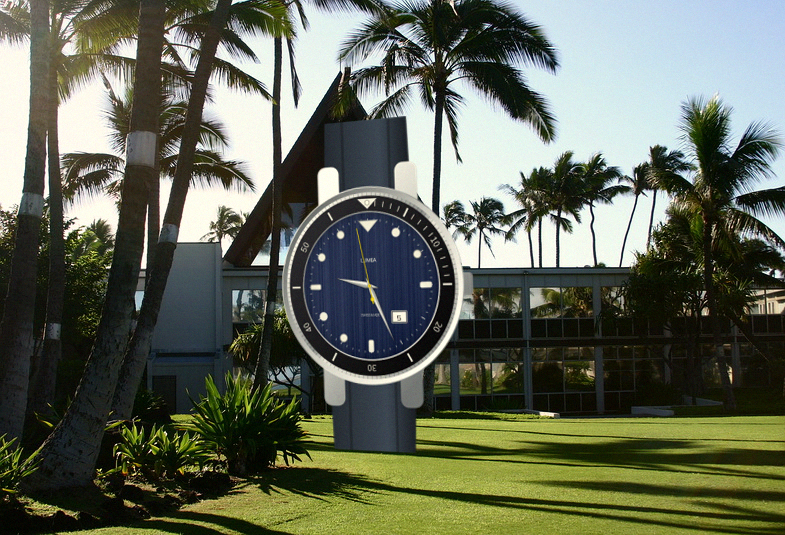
**9:25:58**
